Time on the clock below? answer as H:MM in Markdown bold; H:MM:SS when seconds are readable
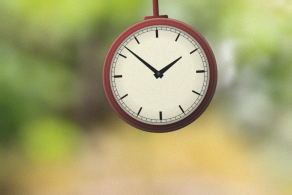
**1:52**
